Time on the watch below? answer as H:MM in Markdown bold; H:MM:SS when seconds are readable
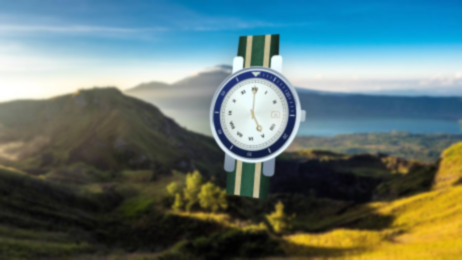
**5:00**
